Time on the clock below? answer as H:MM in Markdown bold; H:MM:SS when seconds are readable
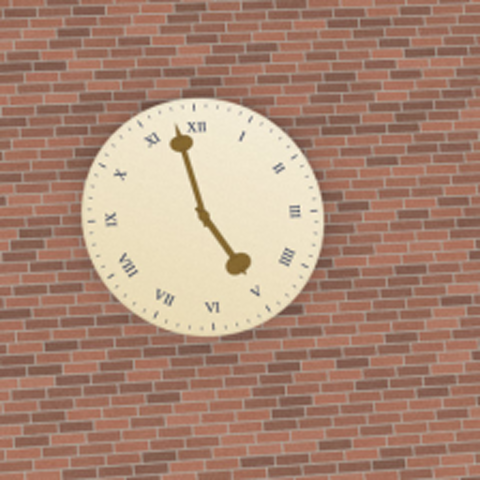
**4:58**
